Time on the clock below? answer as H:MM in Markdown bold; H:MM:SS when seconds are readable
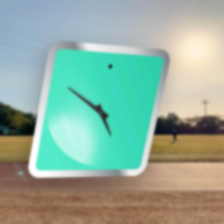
**4:50**
